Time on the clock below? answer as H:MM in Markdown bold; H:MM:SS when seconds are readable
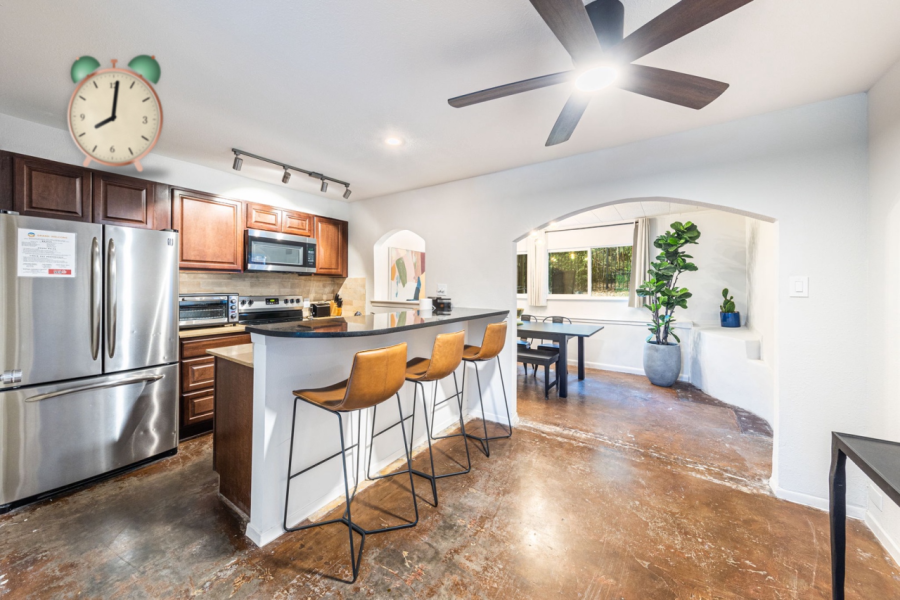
**8:01**
